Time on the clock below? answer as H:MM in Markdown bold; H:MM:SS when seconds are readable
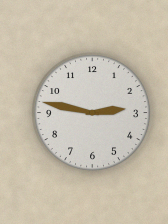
**2:47**
